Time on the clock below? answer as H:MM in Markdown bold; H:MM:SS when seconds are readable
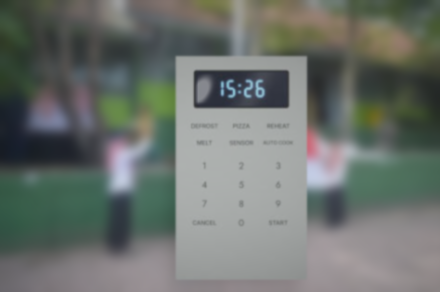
**15:26**
